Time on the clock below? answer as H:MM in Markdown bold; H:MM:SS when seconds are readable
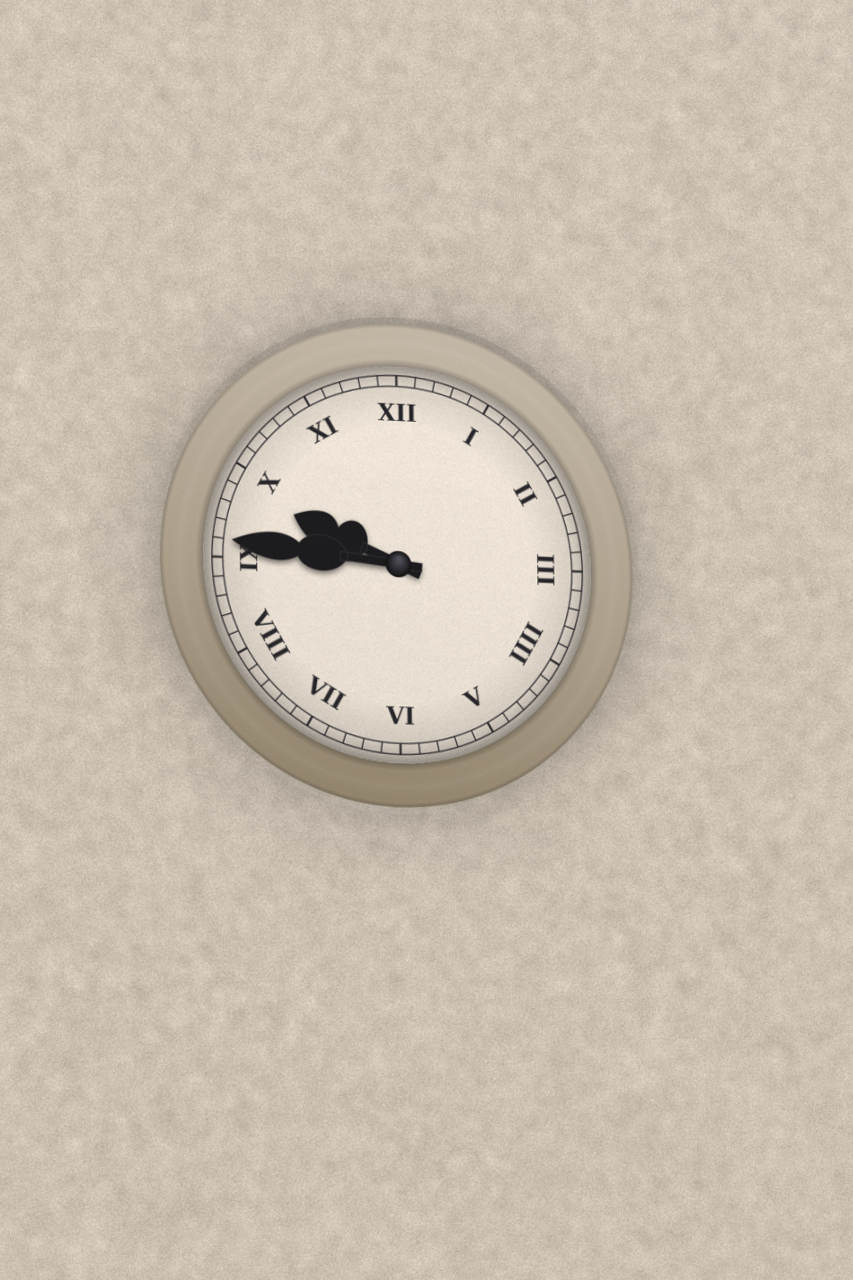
**9:46**
